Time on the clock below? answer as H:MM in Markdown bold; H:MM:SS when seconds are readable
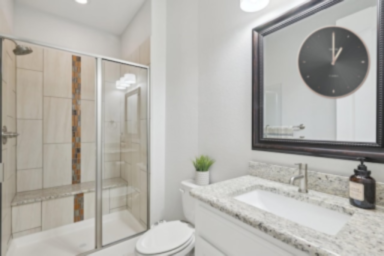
**1:00**
